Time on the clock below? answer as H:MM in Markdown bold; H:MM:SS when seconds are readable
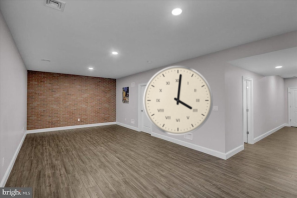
**4:01**
